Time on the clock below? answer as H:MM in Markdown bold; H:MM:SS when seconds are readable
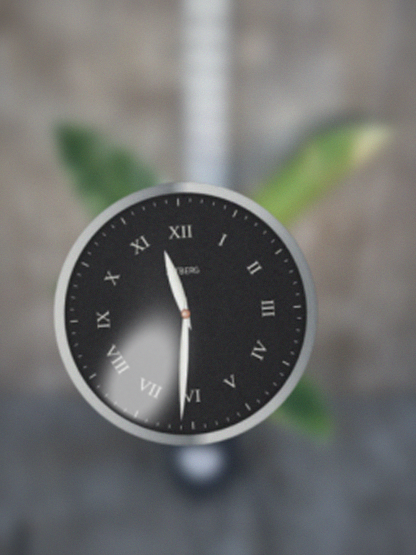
**11:31**
